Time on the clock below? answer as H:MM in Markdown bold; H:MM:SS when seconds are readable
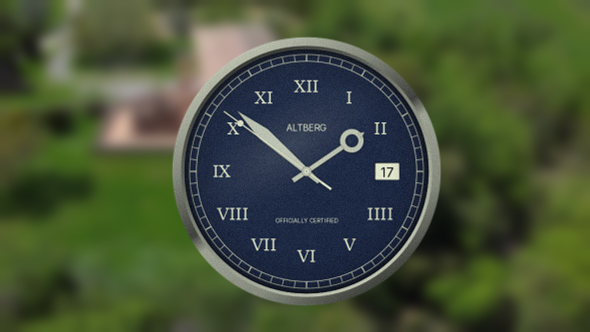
**1:51:51**
